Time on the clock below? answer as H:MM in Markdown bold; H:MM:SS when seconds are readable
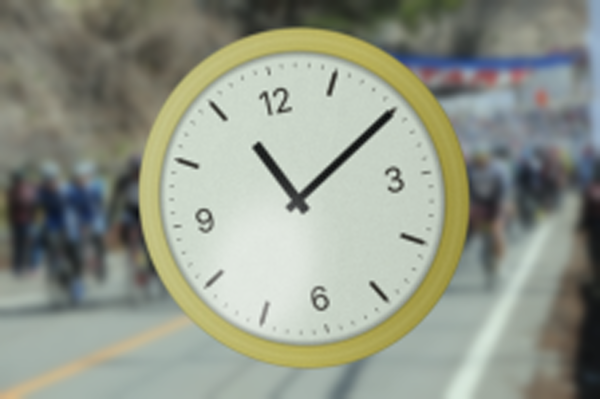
**11:10**
